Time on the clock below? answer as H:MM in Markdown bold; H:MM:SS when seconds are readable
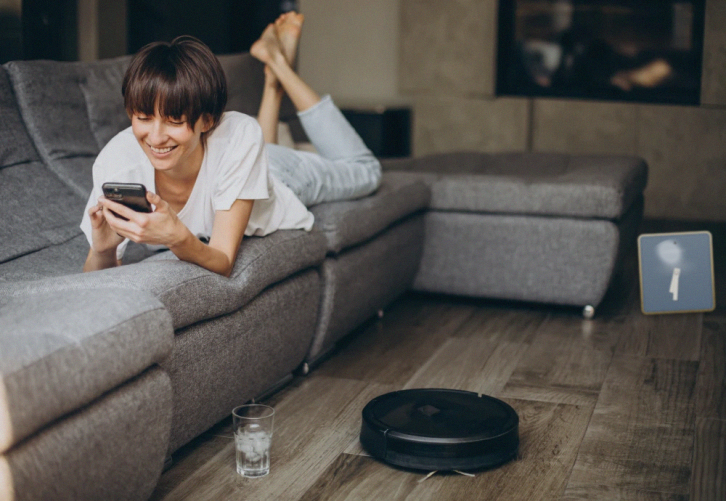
**6:31**
